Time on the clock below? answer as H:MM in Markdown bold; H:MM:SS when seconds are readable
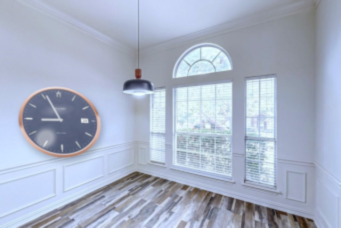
**8:56**
